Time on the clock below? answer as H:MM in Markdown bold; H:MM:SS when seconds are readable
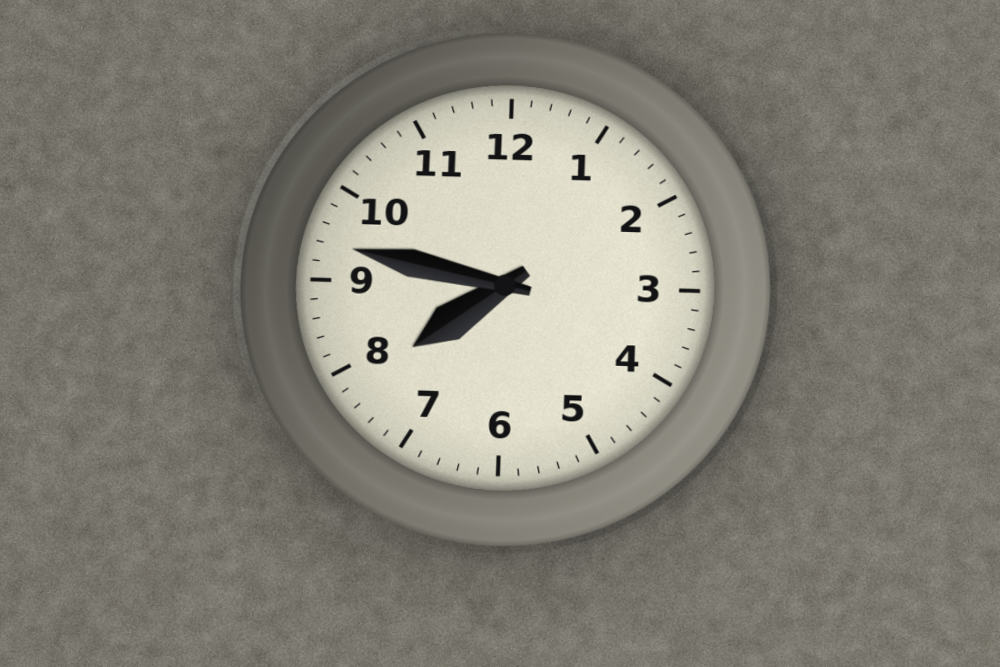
**7:47**
